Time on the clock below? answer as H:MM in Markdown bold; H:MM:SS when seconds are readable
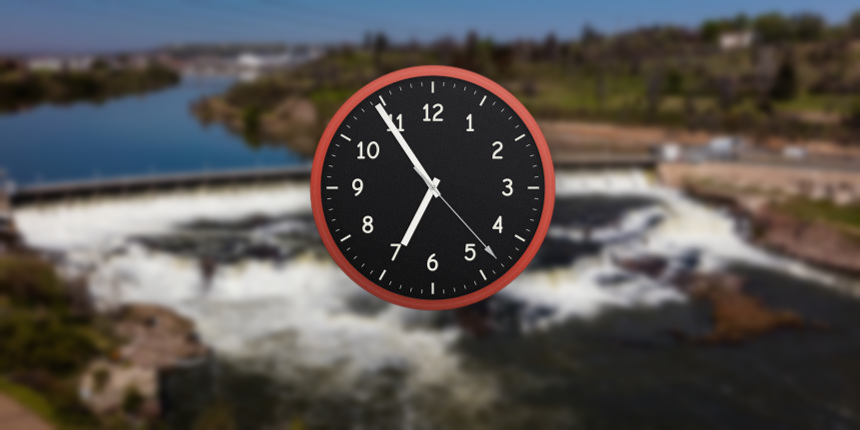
**6:54:23**
